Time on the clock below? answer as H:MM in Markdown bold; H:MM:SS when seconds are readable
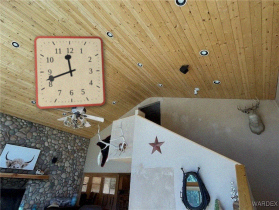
**11:42**
